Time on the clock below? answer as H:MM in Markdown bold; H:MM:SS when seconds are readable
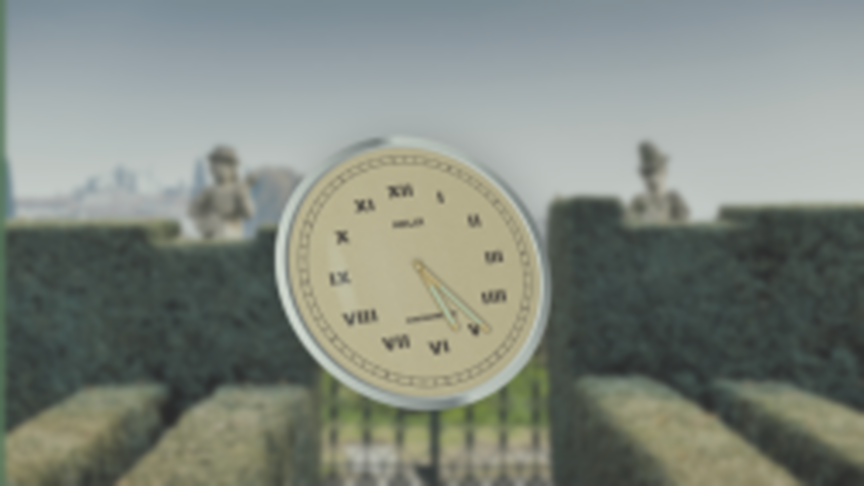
**5:24**
